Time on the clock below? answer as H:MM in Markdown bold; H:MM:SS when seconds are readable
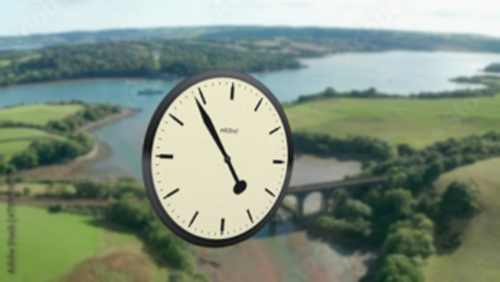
**4:54**
